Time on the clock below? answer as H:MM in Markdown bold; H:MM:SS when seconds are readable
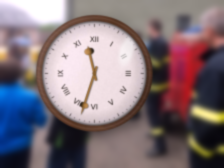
**11:33**
